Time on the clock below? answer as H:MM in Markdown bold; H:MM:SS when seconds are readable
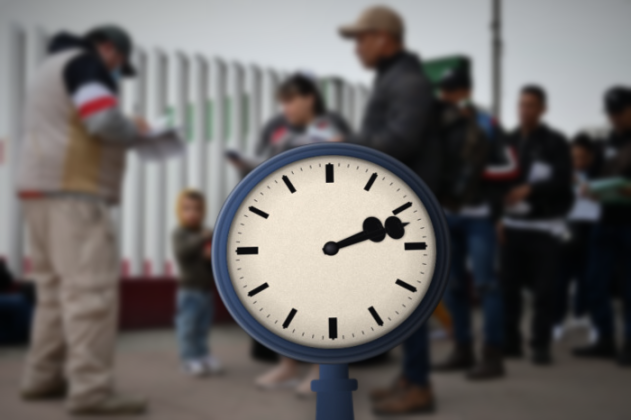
**2:12**
